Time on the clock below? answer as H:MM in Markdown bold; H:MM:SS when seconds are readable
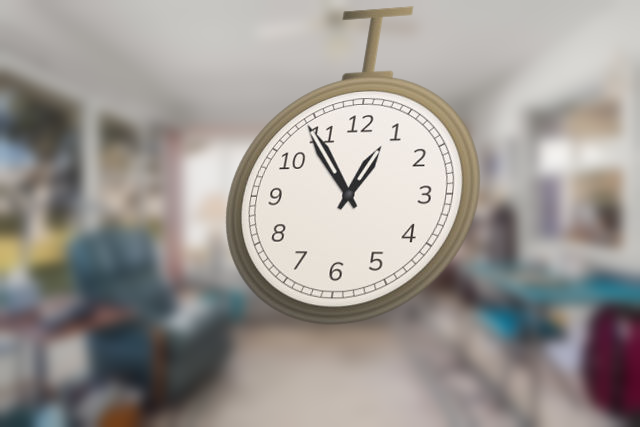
**12:54**
